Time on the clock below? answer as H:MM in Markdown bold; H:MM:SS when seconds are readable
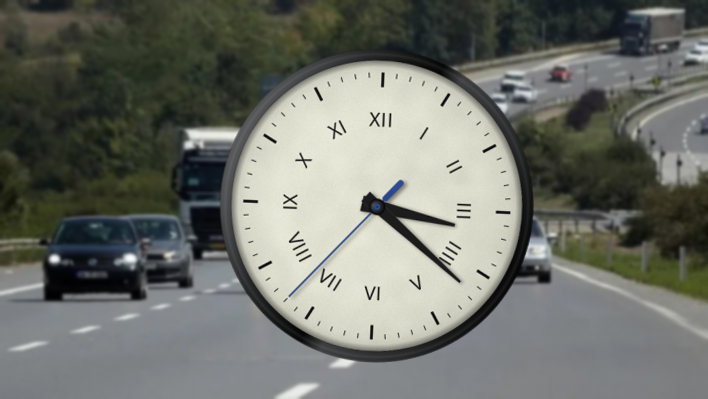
**3:21:37**
